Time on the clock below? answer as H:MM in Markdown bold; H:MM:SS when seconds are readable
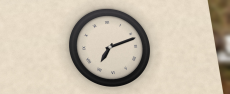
**7:12**
